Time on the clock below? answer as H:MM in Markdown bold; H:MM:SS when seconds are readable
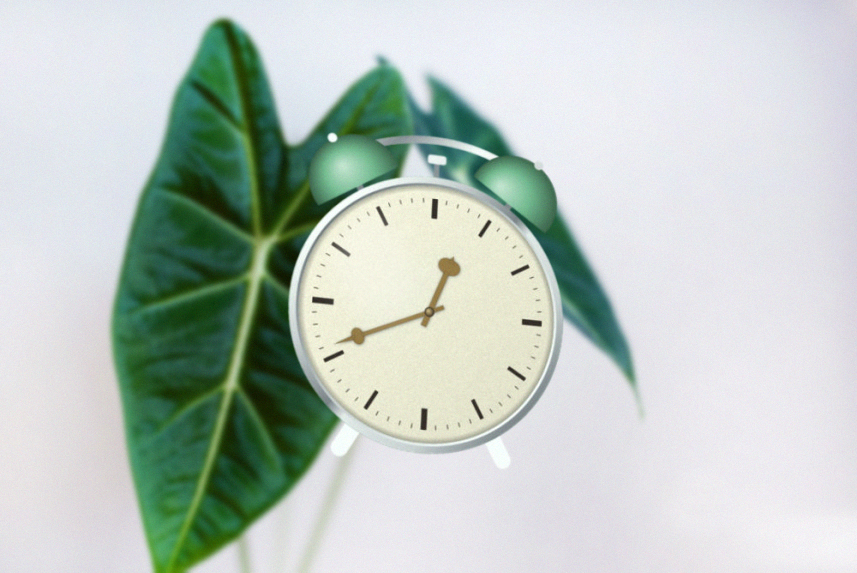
**12:41**
